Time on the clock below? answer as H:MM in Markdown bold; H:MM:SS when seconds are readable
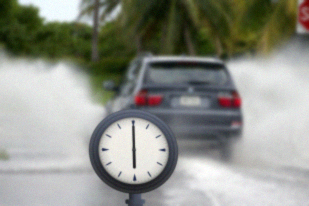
**6:00**
